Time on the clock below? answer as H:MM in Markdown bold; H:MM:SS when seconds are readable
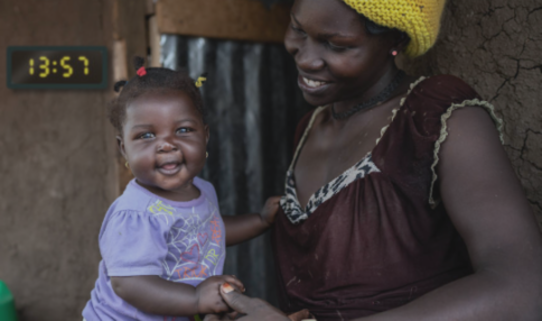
**13:57**
